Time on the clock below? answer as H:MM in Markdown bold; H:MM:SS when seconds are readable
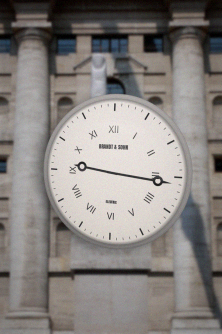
**9:16**
